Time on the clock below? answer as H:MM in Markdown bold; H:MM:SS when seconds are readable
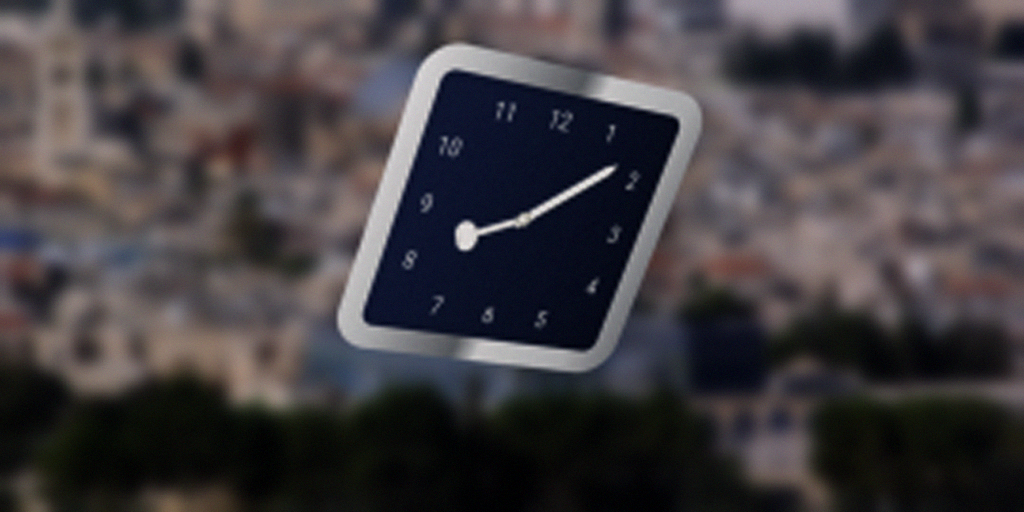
**8:08**
